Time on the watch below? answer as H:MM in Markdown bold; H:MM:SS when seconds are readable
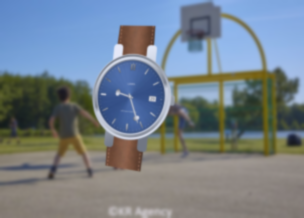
**9:26**
